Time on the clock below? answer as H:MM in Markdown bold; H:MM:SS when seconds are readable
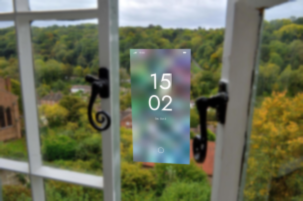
**15:02**
